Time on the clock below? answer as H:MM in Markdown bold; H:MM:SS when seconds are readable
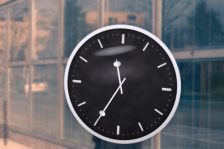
**11:35**
